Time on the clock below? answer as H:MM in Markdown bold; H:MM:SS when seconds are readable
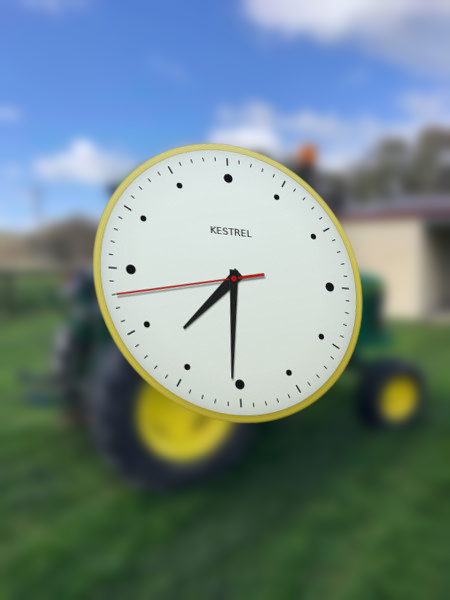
**7:30:43**
